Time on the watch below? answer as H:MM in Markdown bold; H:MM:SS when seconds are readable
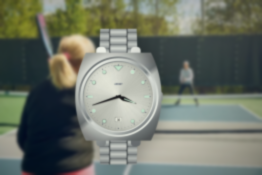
**3:42**
